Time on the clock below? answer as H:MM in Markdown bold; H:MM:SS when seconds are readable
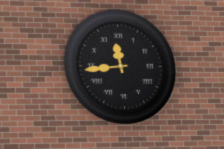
**11:44**
